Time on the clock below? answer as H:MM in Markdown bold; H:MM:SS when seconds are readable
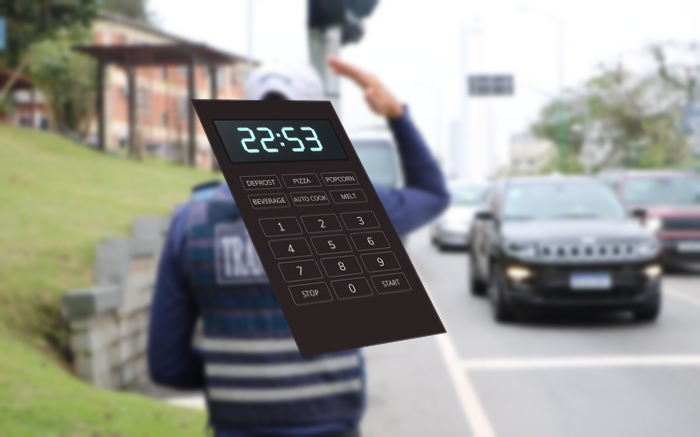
**22:53**
